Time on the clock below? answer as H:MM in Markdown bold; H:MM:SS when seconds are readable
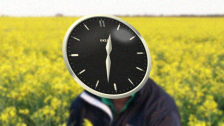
**12:32**
